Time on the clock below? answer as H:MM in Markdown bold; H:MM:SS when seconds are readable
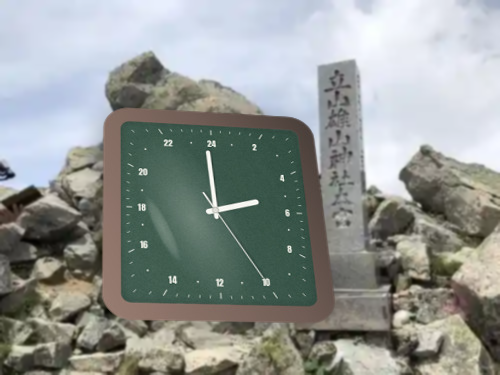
**4:59:25**
